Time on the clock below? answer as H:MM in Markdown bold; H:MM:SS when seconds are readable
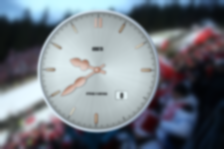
**9:39**
